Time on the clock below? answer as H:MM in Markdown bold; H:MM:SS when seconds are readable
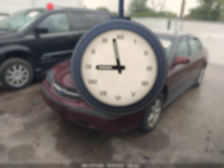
**8:58**
